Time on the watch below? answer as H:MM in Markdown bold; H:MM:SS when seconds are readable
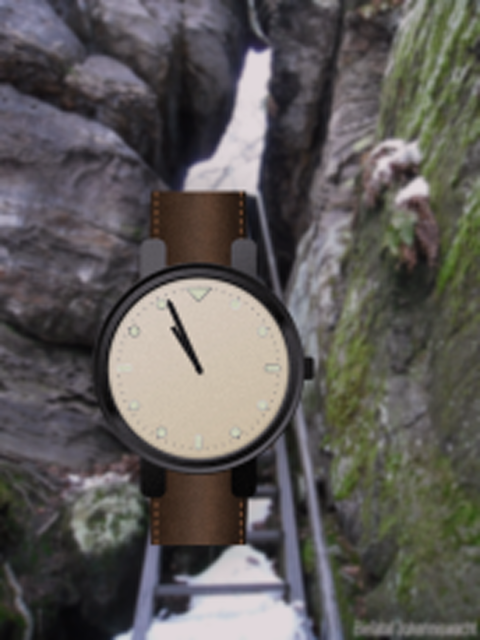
**10:56**
